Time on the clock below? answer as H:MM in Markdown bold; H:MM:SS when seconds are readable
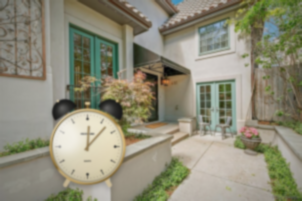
**12:07**
